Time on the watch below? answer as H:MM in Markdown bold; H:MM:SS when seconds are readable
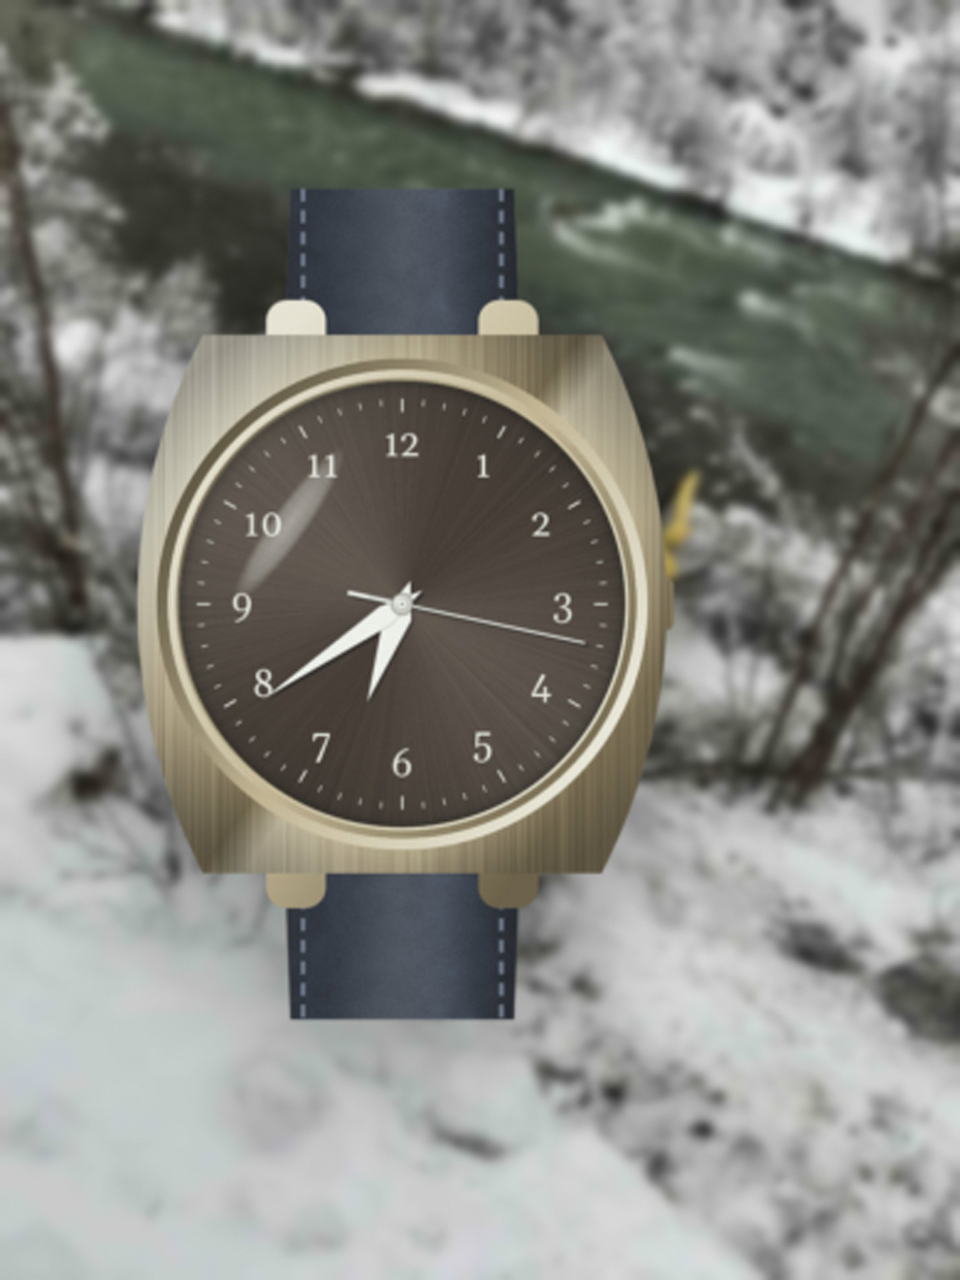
**6:39:17**
